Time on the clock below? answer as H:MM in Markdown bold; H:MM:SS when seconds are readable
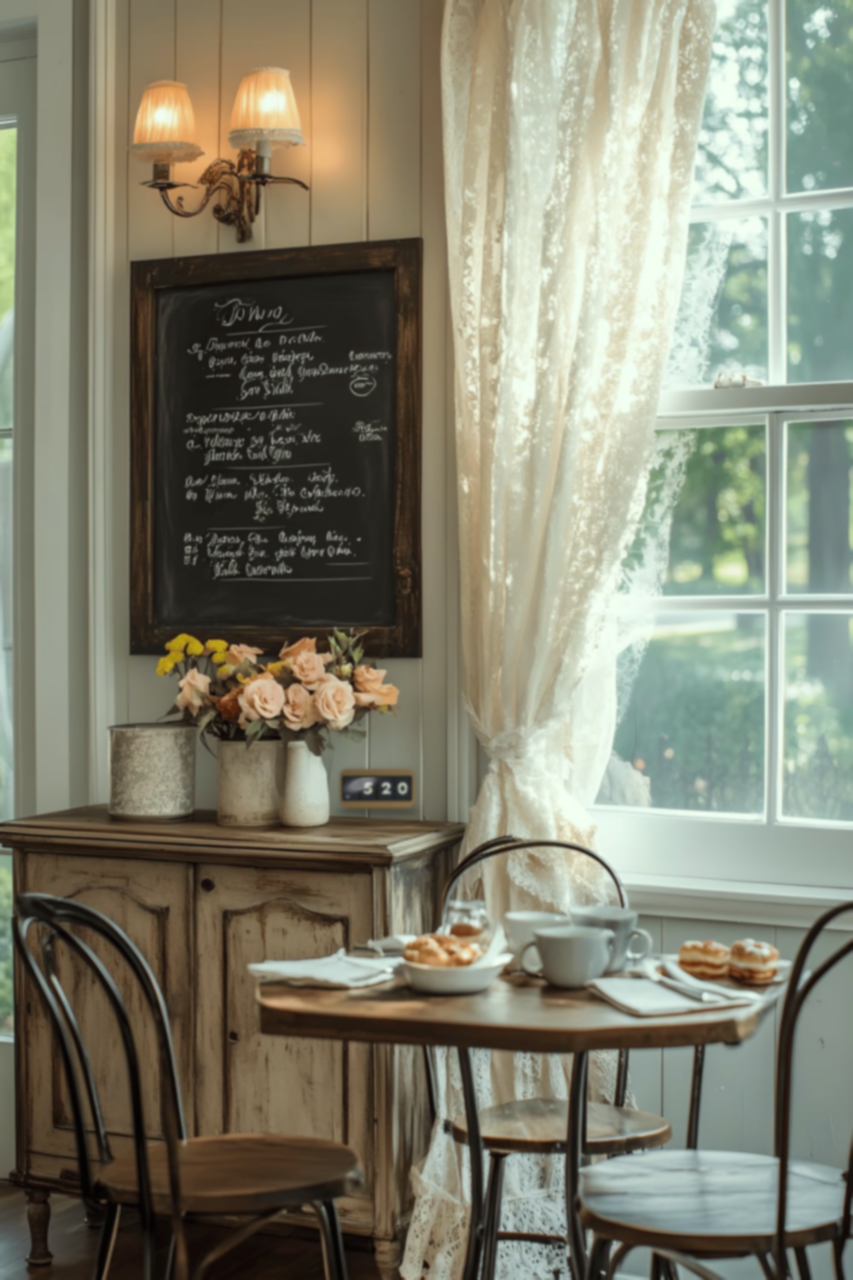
**5:20**
